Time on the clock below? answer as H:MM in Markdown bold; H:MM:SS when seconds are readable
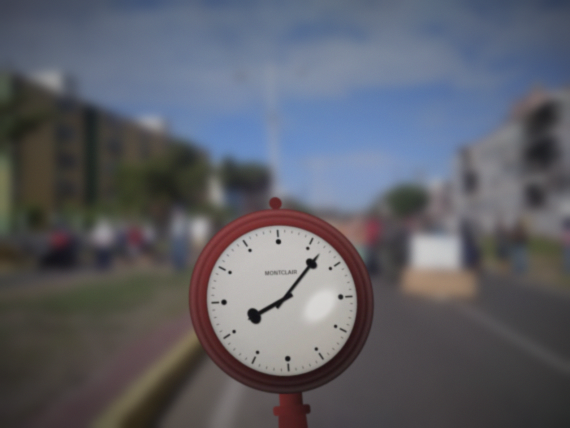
**8:07**
